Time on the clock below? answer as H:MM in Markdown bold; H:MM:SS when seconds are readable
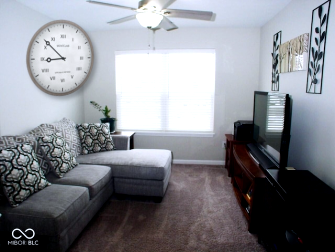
**8:52**
